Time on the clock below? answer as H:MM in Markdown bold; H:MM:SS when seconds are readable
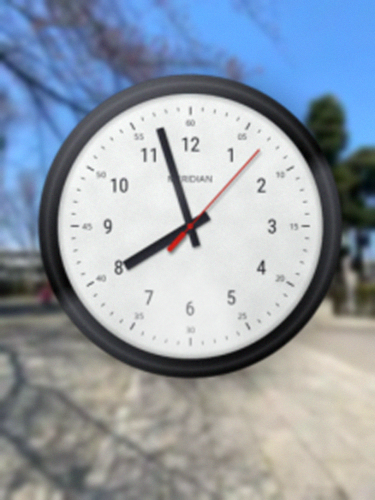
**7:57:07**
